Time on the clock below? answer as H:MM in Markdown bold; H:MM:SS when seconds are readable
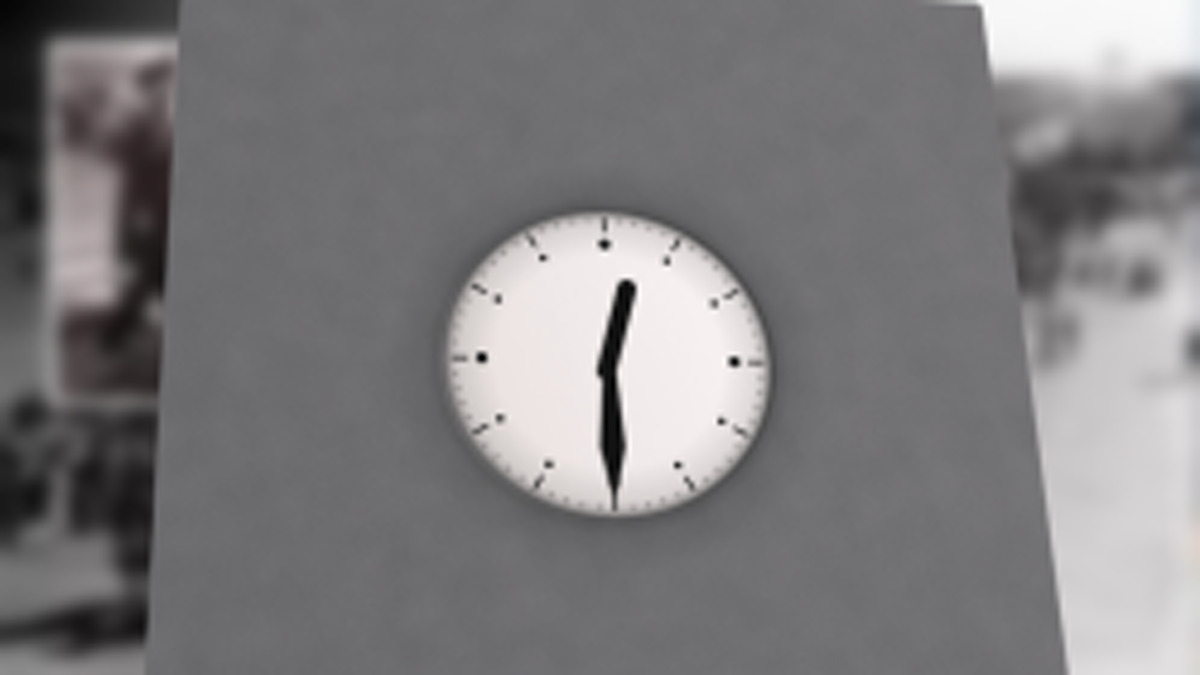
**12:30**
